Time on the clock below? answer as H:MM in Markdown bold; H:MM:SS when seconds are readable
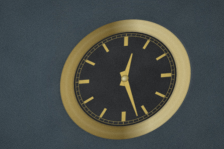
**12:27**
